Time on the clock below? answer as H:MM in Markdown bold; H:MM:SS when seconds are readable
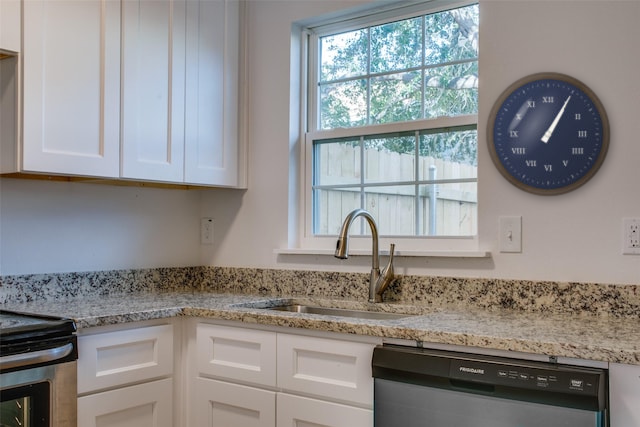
**1:05**
